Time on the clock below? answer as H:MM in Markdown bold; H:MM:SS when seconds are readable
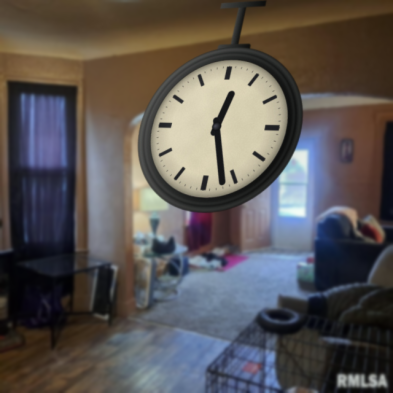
**12:27**
